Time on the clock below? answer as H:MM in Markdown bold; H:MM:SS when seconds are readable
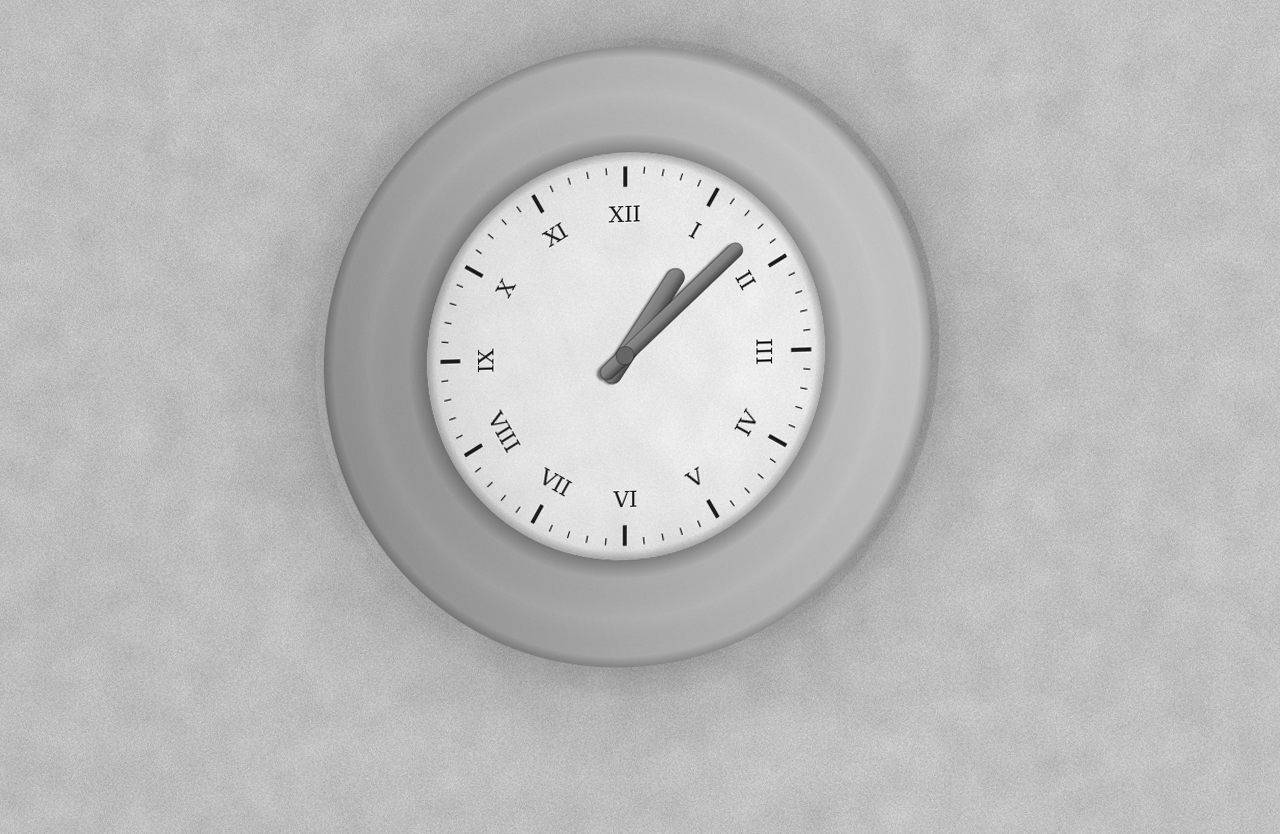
**1:08**
